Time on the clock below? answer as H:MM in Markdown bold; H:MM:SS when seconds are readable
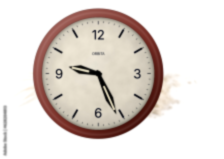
**9:26**
